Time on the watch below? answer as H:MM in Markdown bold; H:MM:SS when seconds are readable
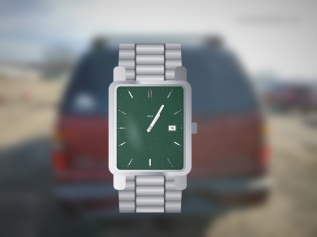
**1:05**
